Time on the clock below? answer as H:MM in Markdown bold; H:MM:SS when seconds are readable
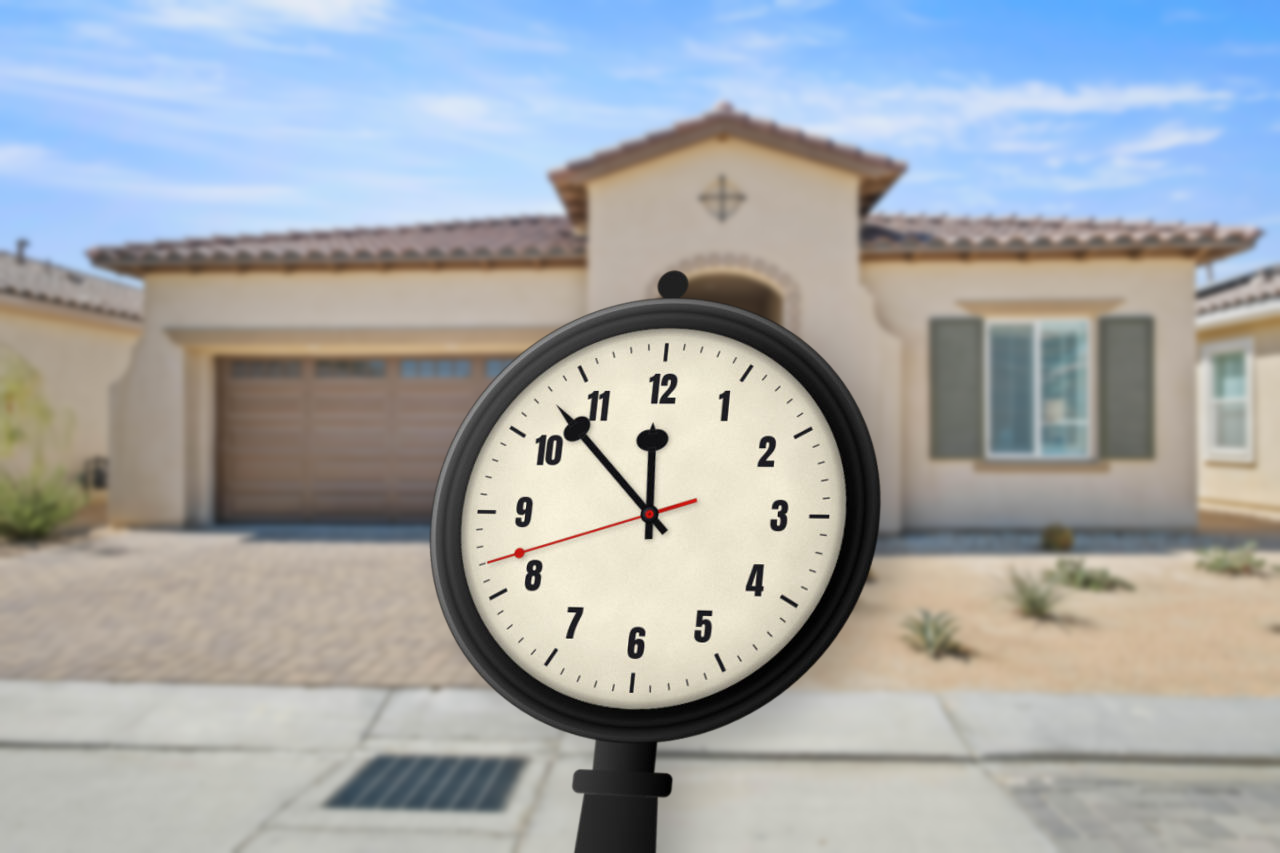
**11:52:42**
